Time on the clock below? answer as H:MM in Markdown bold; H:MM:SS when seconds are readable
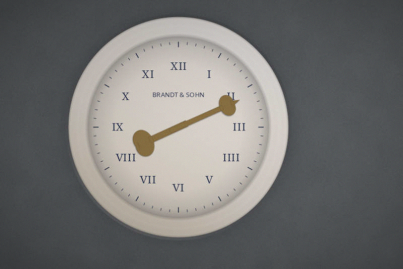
**8:11**
